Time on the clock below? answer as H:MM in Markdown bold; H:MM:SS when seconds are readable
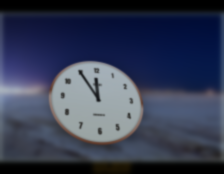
**11:55**
